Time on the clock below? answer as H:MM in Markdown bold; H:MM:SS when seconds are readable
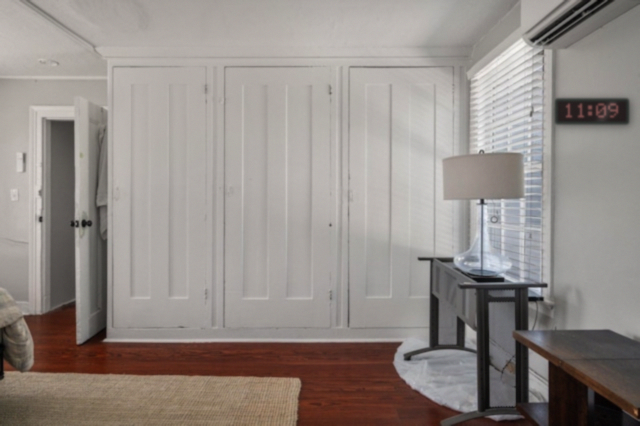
**11:09**
